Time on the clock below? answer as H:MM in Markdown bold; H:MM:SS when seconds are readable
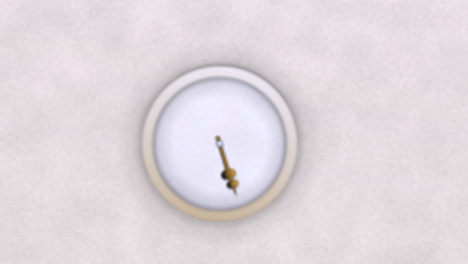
**5:27**
